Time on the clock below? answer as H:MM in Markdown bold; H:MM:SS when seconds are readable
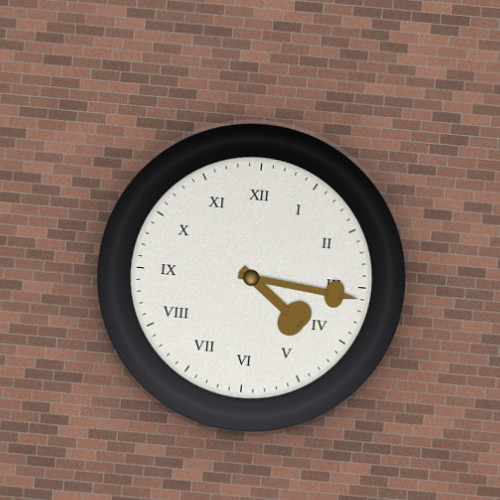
**4:16**
